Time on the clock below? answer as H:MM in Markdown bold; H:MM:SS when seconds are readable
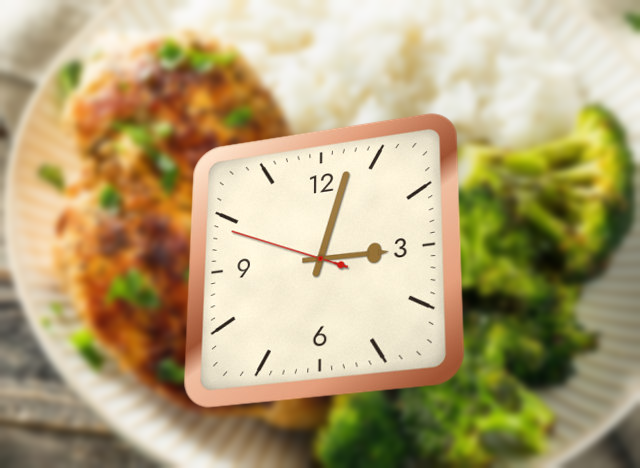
**3:02:49**
